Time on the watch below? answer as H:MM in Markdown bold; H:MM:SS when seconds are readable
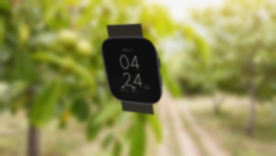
**4:24**
